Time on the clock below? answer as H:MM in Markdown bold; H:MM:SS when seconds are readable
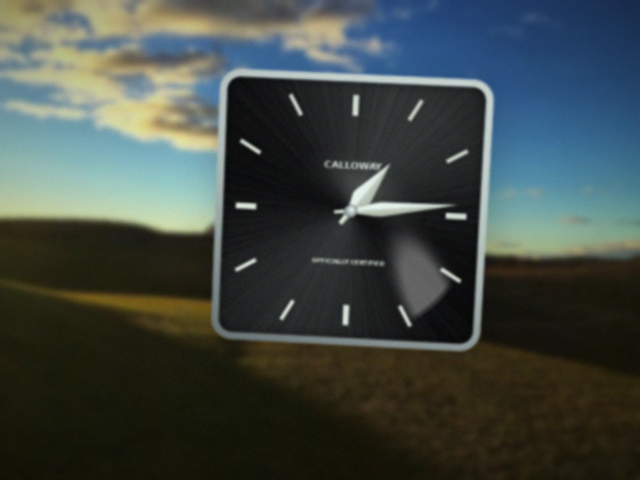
**1:14**
